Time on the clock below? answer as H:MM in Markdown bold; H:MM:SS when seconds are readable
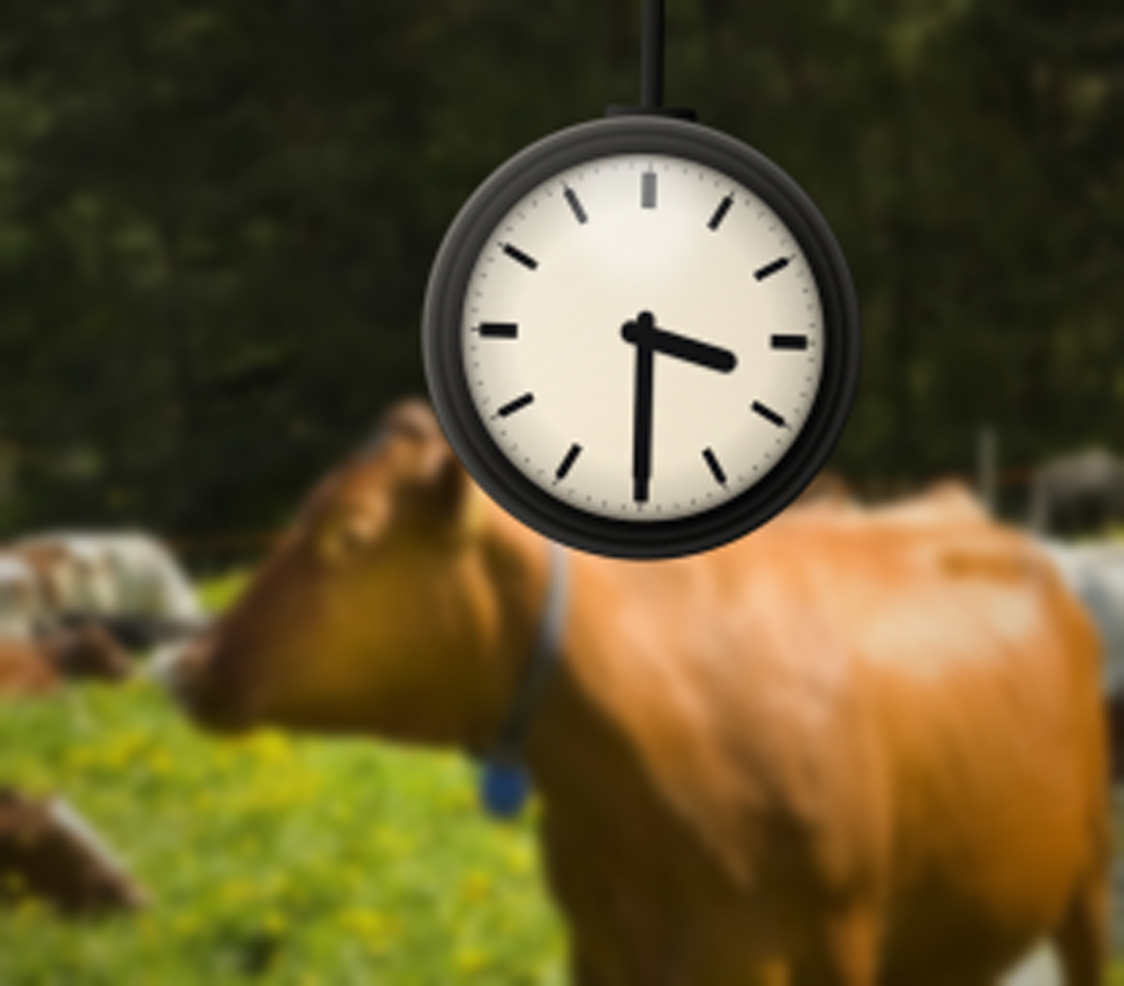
**3:30**
